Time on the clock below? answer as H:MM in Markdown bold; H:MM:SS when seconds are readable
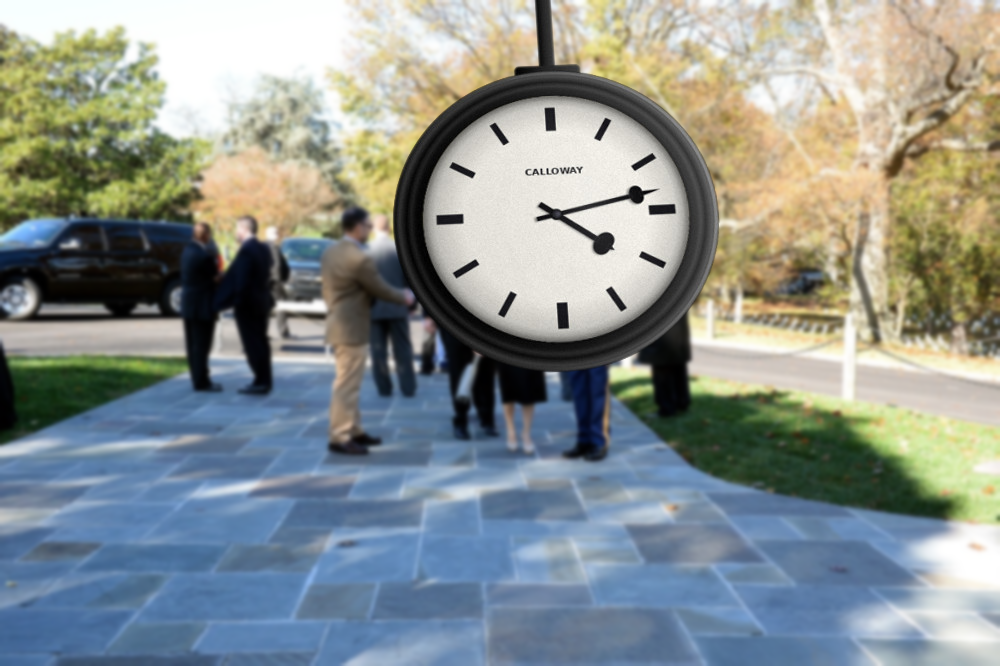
**4:13**
